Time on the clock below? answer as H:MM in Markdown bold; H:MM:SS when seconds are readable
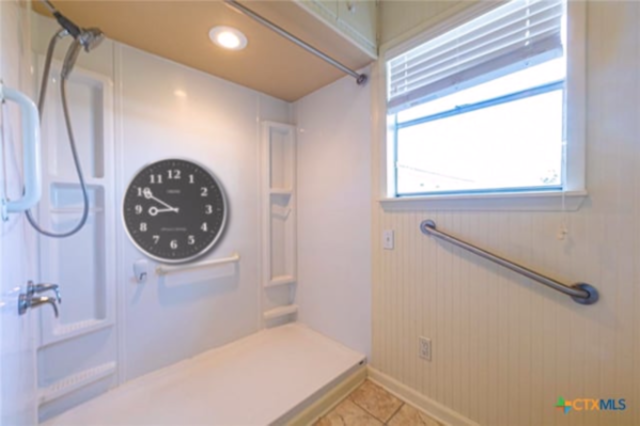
**8:50**
